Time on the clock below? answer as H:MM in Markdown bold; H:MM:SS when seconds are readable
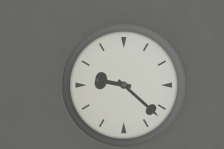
**9:22**
